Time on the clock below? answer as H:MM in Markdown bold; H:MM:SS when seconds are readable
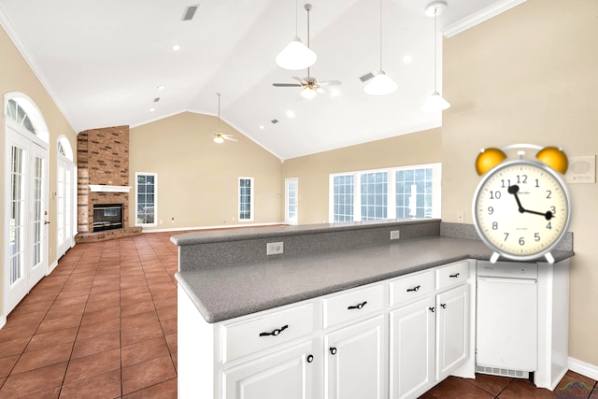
**11:17**
